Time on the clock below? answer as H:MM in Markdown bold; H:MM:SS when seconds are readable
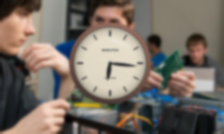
**6:16**
